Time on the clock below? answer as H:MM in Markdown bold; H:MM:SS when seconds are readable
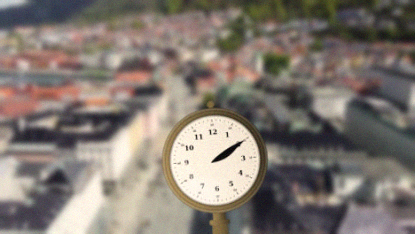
**2:10**
